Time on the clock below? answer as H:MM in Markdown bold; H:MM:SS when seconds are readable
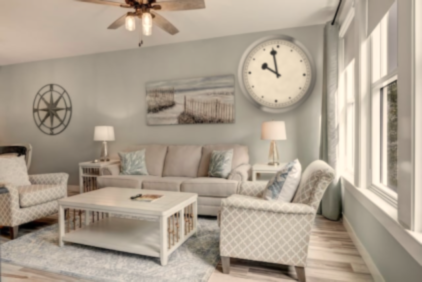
**9:58**
